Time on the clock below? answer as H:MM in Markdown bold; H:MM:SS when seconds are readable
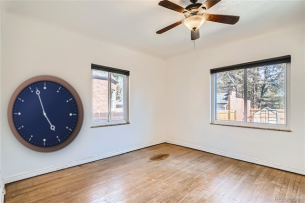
**4:57**
